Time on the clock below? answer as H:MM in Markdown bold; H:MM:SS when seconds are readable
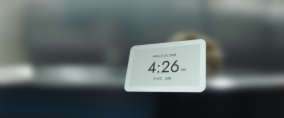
**4:26**
